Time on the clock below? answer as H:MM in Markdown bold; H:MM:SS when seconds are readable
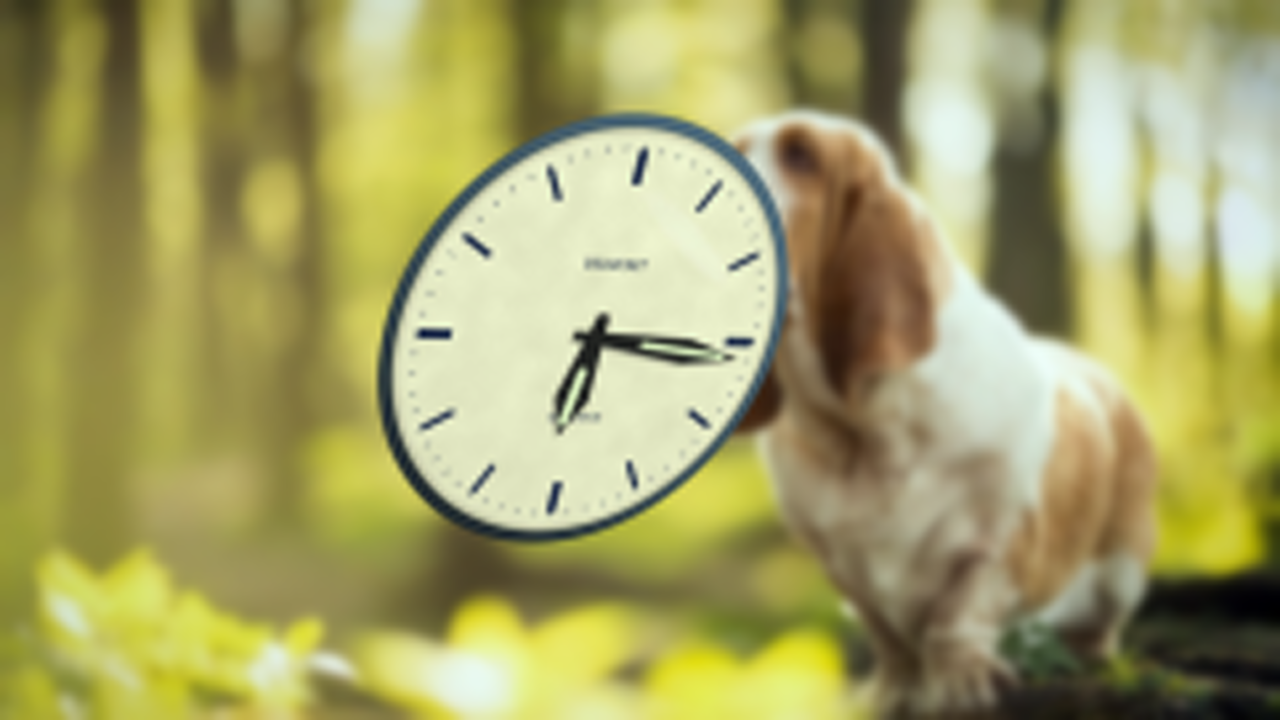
**6:16**
